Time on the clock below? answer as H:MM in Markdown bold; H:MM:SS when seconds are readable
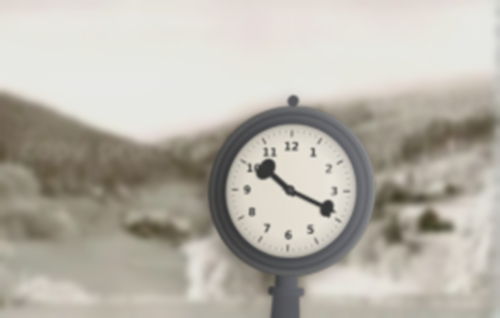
**10:19**
